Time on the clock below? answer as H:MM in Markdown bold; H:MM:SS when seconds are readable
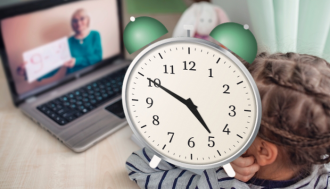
**4:50**
